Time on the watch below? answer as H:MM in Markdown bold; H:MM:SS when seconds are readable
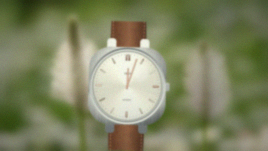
**12:03**
